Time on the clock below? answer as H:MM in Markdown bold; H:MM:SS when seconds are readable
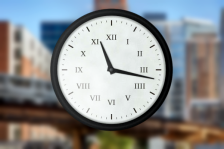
**11:17**
